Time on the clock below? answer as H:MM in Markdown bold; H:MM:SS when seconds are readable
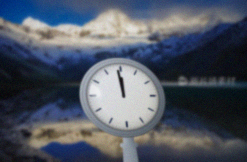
**11:59**
